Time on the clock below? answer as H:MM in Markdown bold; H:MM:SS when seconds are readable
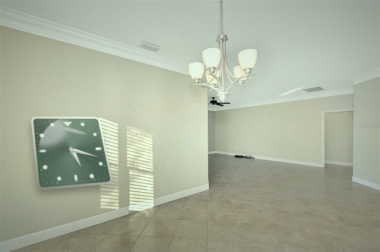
**5:18**
